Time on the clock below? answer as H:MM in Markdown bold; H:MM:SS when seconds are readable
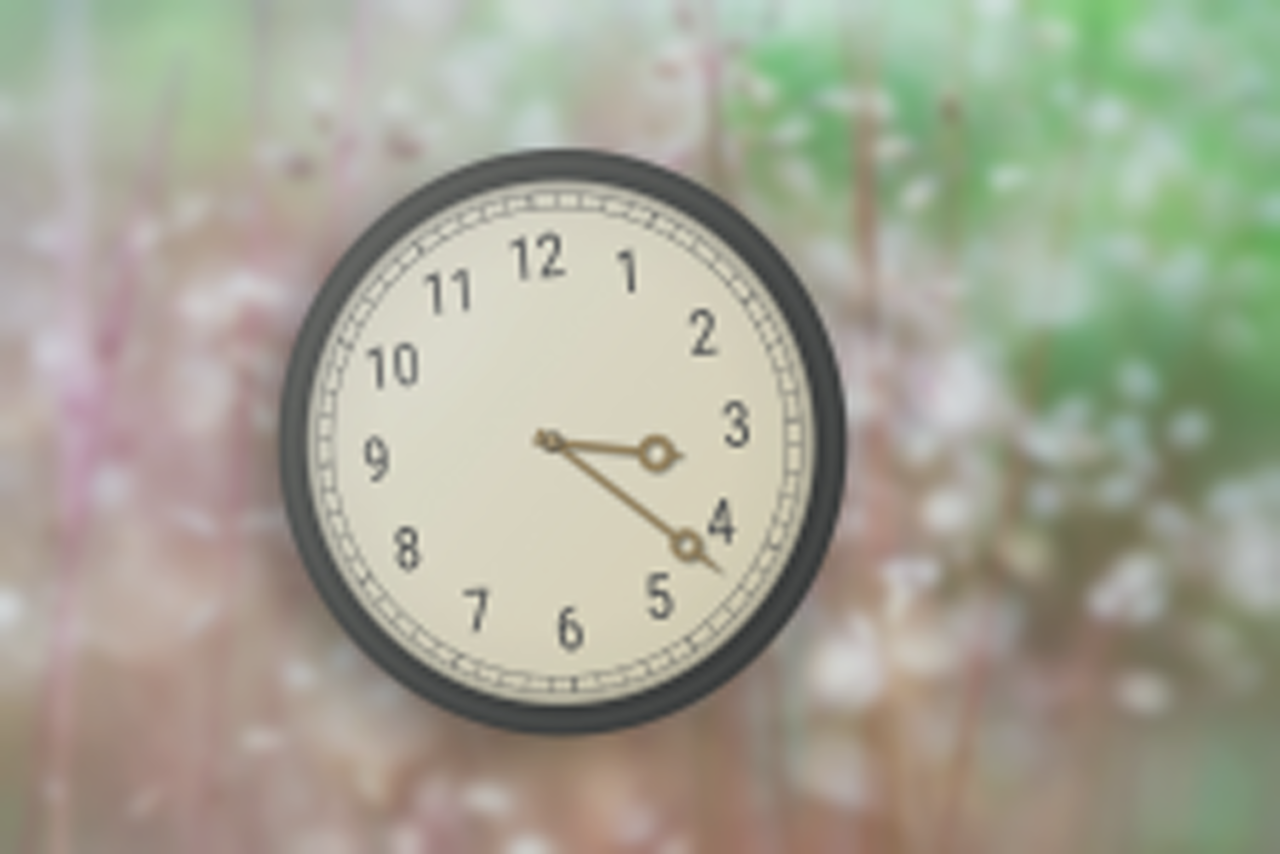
**3:22**
